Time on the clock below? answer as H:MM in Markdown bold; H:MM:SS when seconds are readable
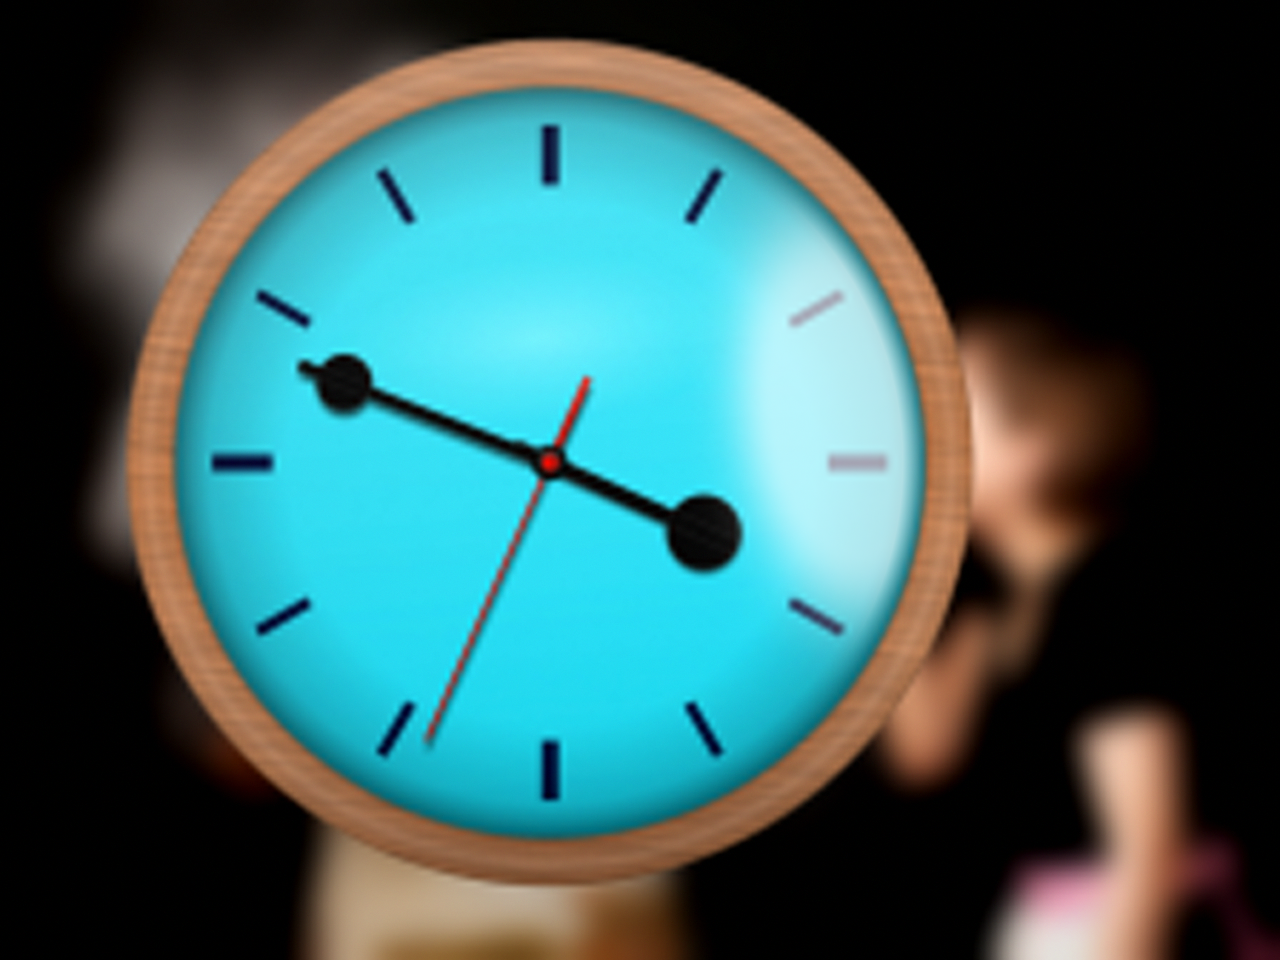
**3:48:34**
